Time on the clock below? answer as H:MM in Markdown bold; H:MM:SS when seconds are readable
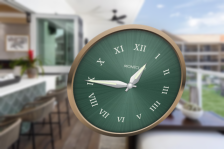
**12:45**
